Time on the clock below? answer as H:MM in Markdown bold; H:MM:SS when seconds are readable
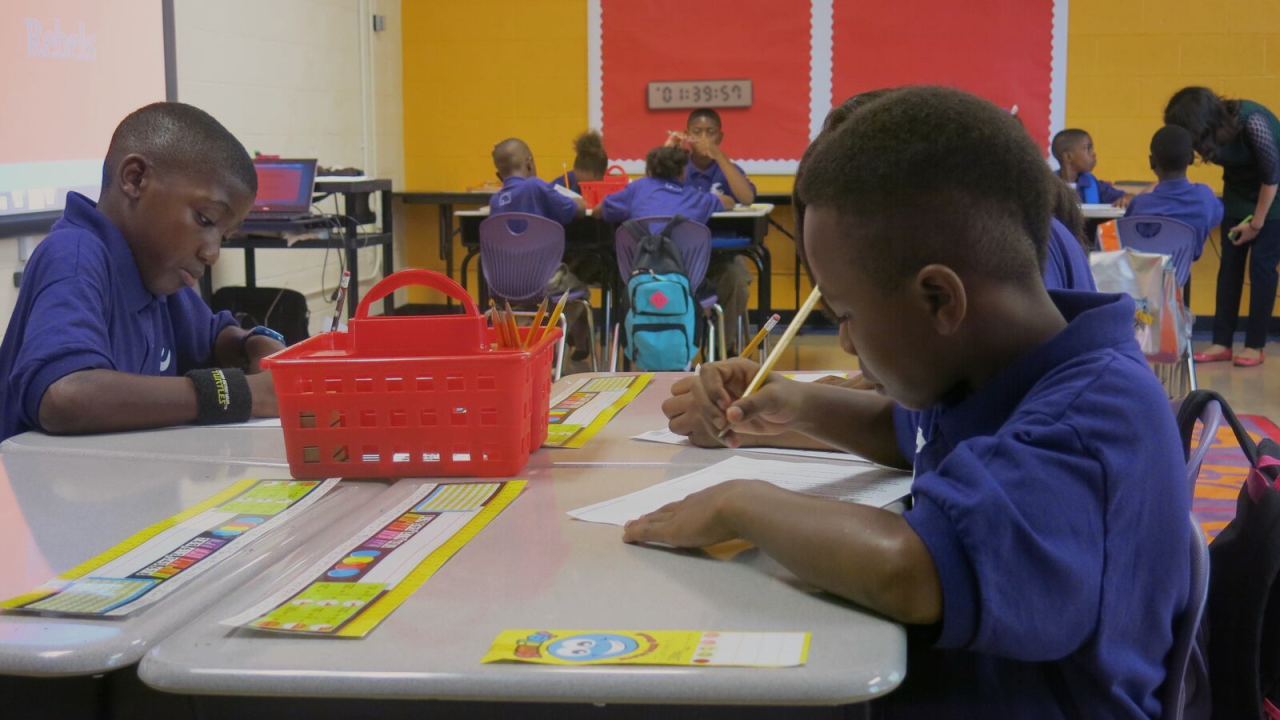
**1:39:57**
